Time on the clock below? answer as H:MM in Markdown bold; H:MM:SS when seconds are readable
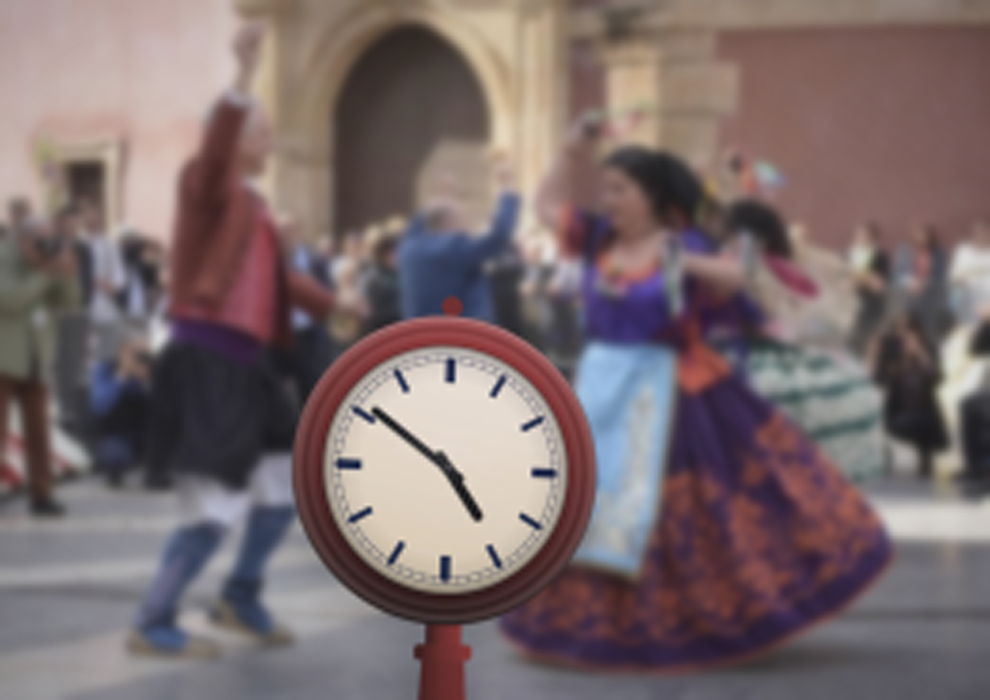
**4:51**
